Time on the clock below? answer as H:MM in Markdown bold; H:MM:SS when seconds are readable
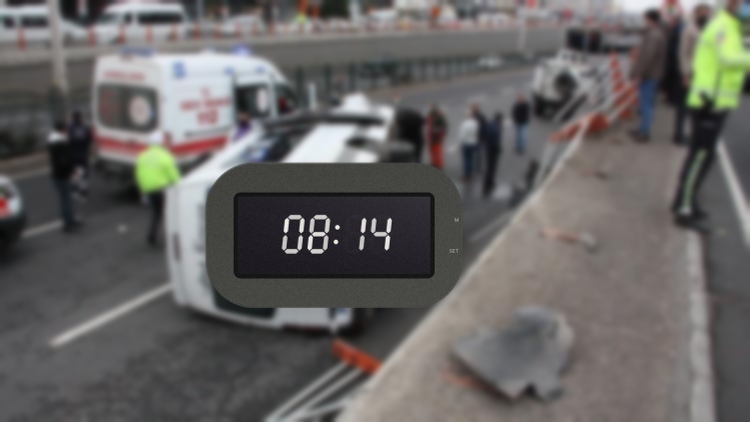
**8:14**
